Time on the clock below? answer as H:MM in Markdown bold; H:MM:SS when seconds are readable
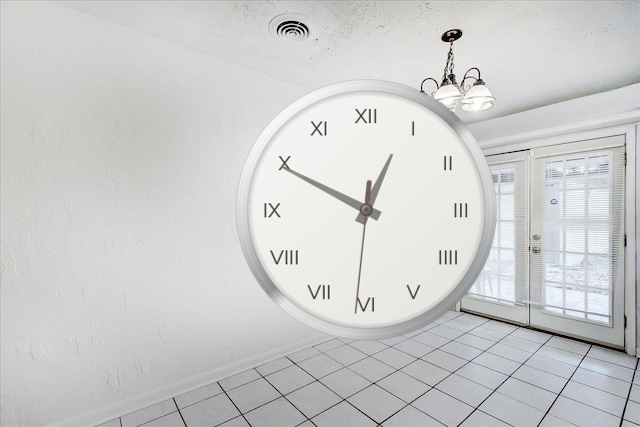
**12:49:31**
